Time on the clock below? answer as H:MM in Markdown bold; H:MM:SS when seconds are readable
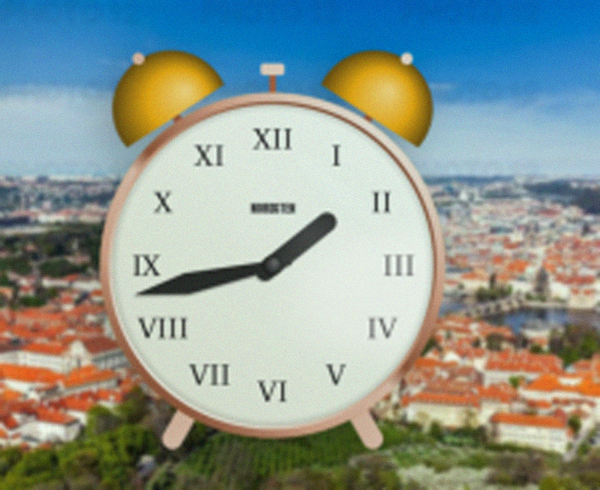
**1:43**
